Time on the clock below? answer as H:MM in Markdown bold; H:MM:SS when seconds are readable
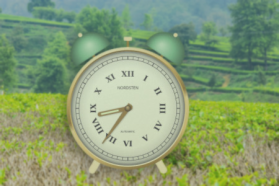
**8:36**
